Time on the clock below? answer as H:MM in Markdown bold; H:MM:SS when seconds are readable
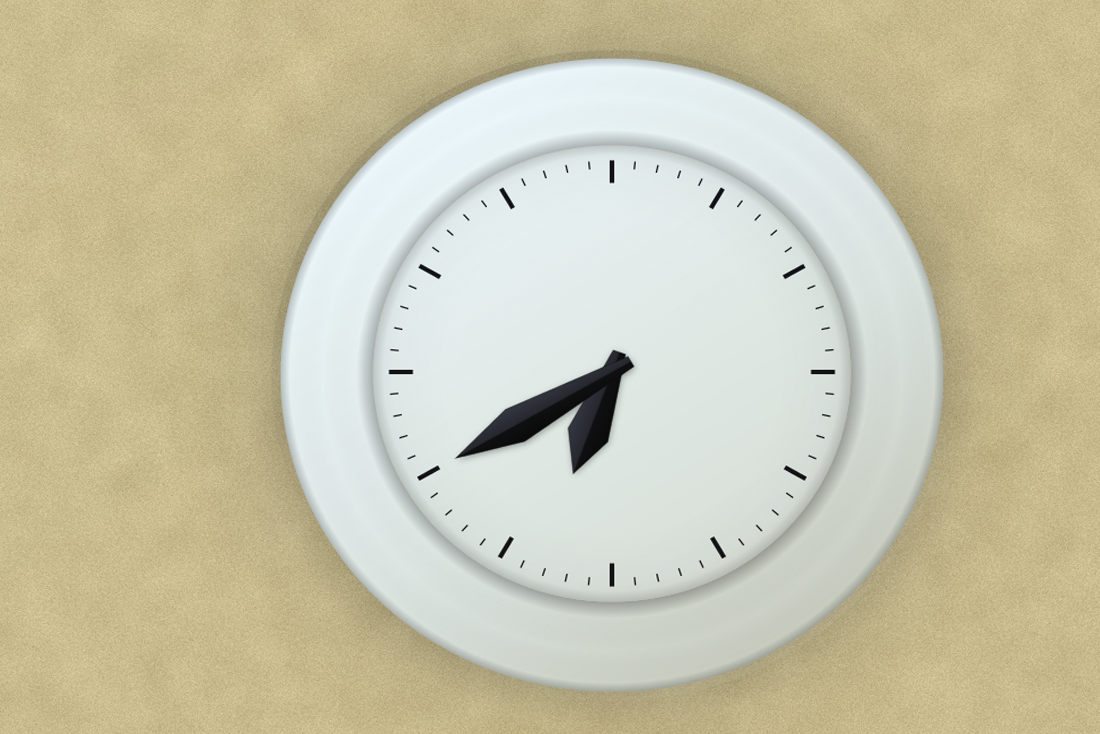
**6:40**
